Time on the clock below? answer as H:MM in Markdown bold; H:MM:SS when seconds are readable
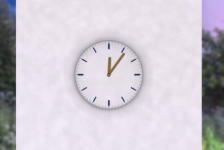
**12:06**
